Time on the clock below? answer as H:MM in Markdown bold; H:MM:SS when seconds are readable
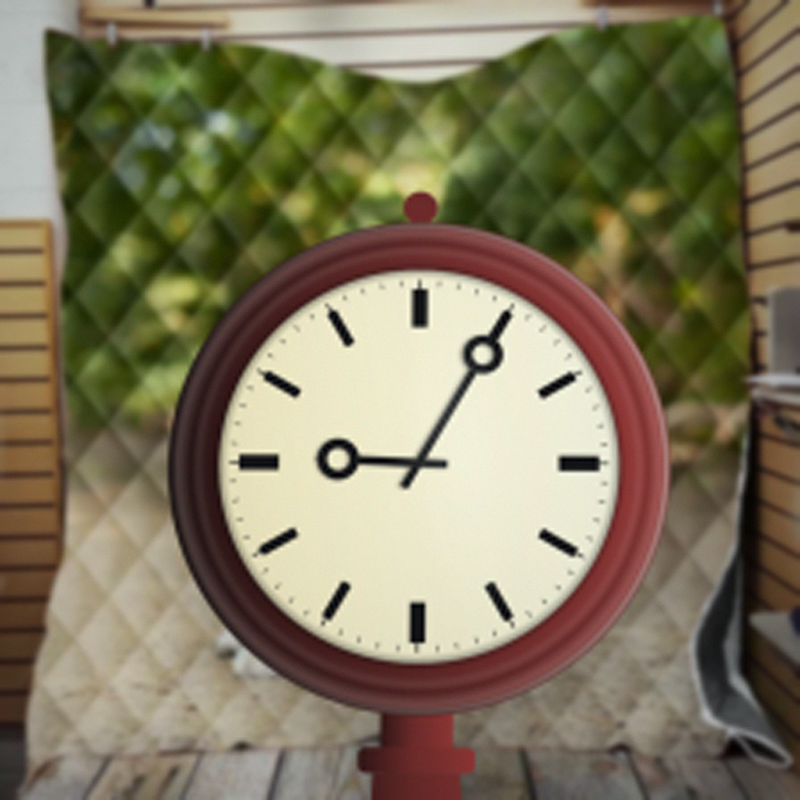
**9:05**
